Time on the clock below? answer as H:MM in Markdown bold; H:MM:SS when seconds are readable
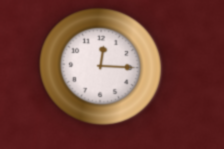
**12:15**
